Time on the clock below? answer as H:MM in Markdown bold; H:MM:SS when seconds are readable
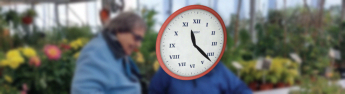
**11:22**
